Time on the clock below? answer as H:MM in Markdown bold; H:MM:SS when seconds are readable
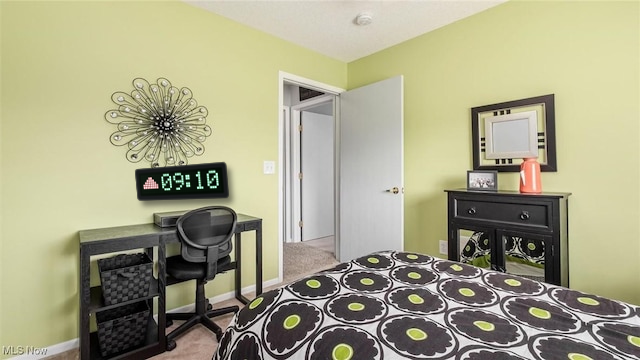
**9:10**
